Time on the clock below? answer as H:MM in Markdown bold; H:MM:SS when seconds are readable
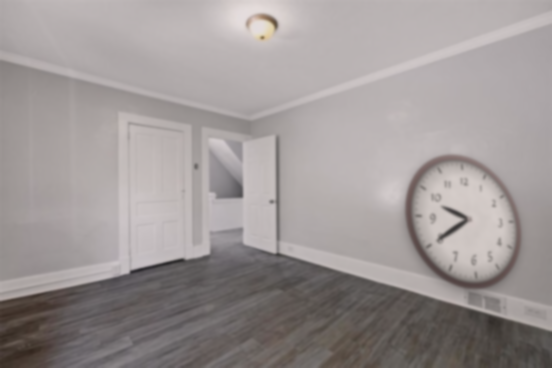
**9:40**
